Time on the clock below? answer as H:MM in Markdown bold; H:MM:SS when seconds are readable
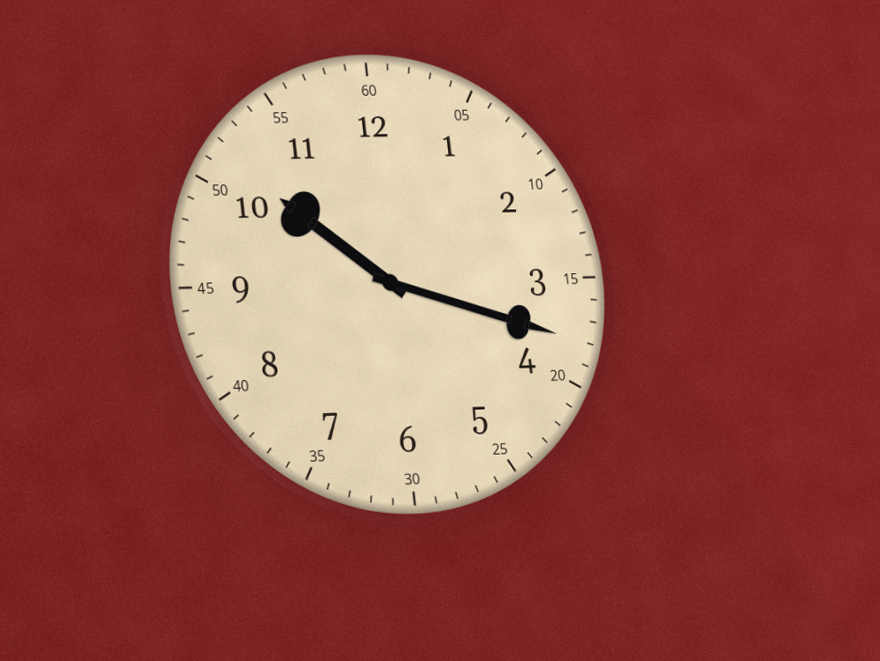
**10:18**
